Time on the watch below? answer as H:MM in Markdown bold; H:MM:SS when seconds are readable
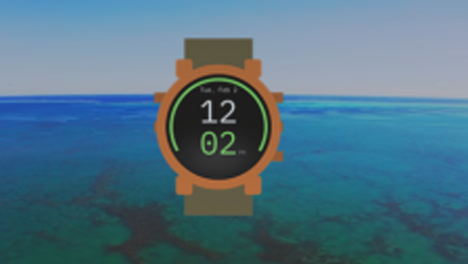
**12:02**
